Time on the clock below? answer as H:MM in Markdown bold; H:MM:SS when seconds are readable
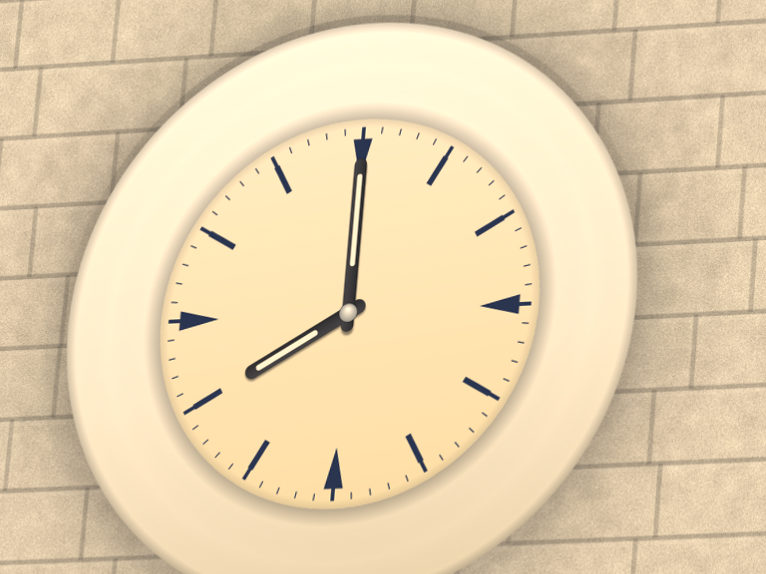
**8:00**
